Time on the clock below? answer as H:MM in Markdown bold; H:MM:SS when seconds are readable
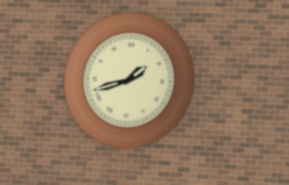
**1:42**
